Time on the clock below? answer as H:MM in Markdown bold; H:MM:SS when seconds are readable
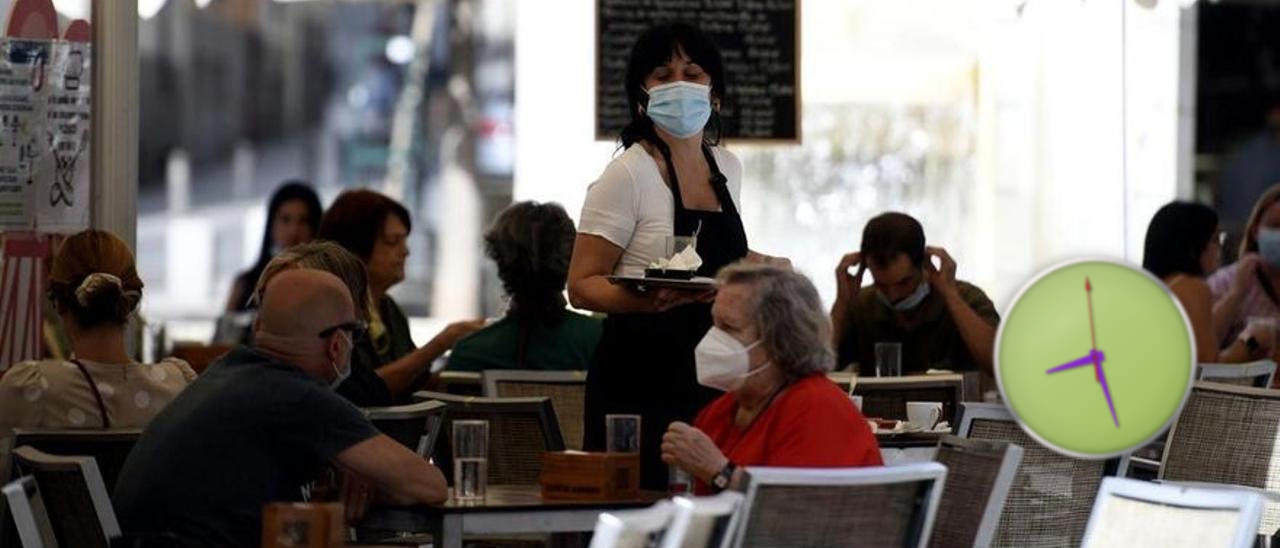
**8:26:59**
